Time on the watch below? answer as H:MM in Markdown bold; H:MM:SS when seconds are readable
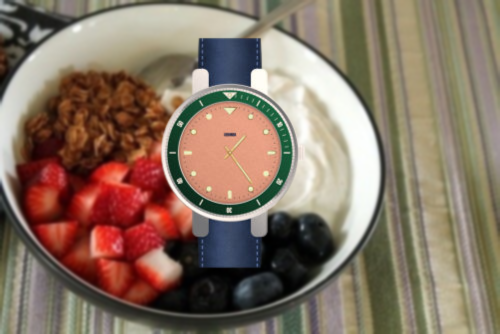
**1:24**
